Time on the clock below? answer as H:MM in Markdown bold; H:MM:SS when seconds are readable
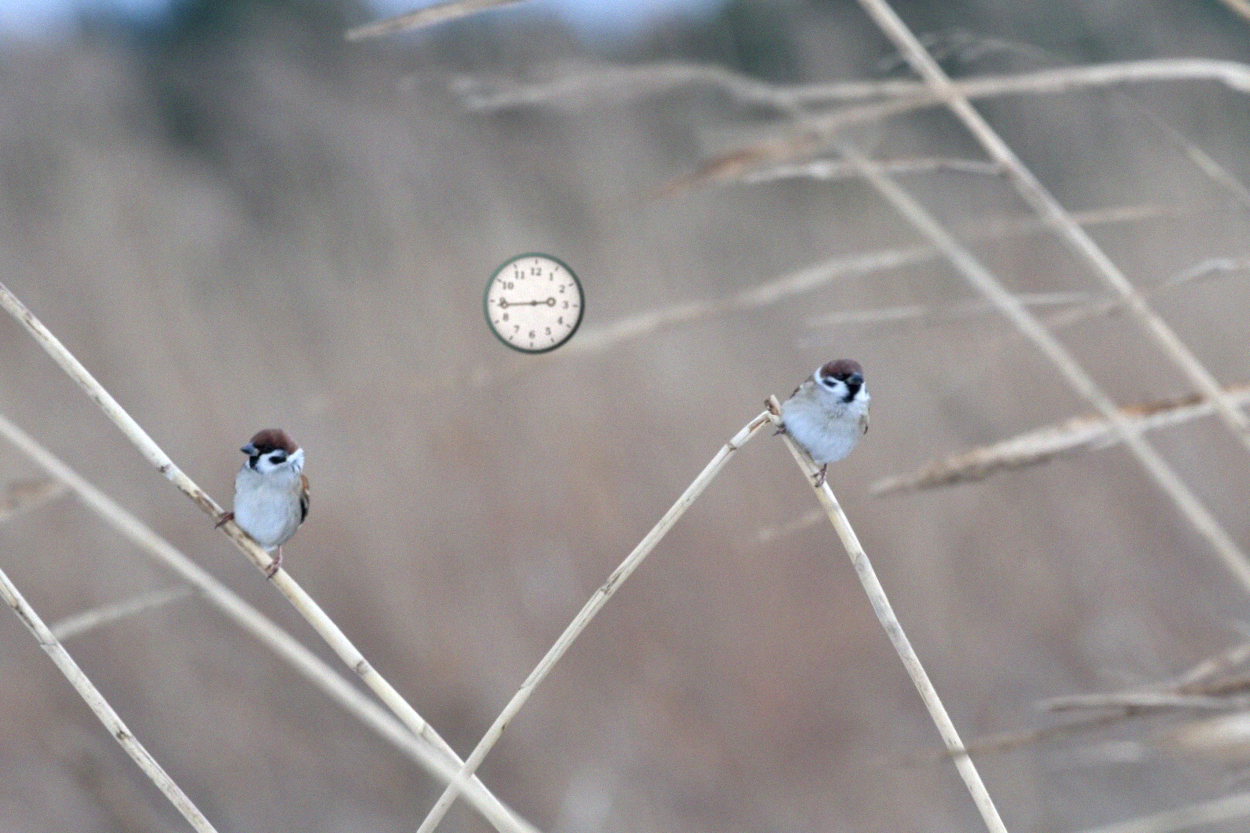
**2:44**
